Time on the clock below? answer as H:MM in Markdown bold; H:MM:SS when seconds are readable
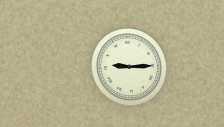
**9:15**
